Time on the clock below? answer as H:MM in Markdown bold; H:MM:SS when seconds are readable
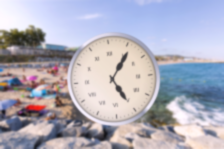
**5:06**
